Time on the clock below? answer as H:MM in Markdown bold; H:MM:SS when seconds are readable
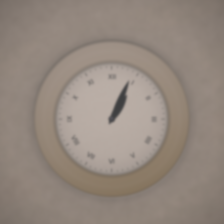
**1:04**
